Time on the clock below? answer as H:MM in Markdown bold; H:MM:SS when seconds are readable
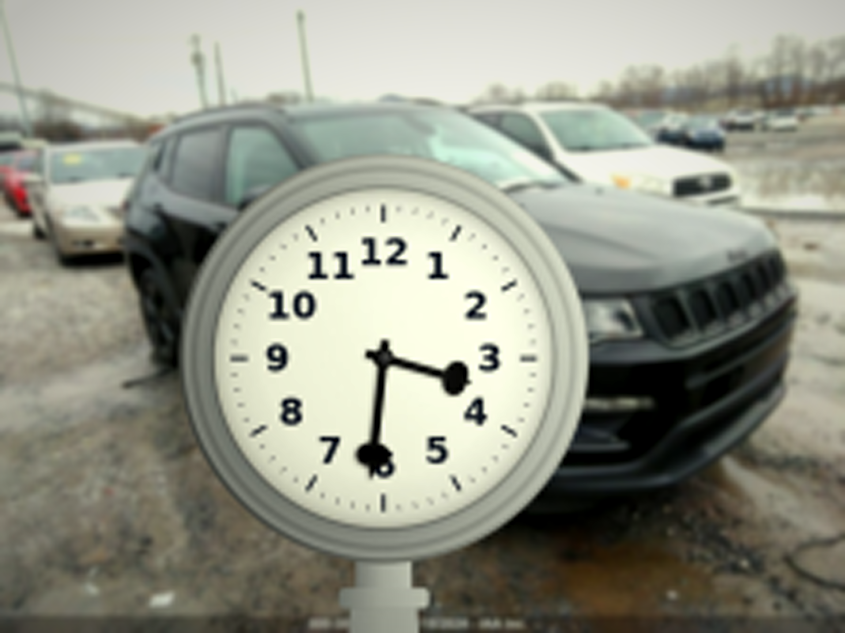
**3:31**
